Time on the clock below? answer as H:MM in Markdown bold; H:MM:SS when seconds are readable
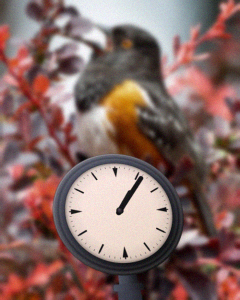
**1:06**
